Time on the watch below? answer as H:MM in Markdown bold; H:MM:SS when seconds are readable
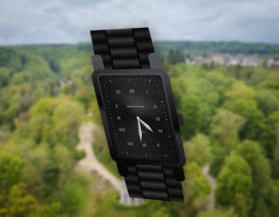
**4:31**
